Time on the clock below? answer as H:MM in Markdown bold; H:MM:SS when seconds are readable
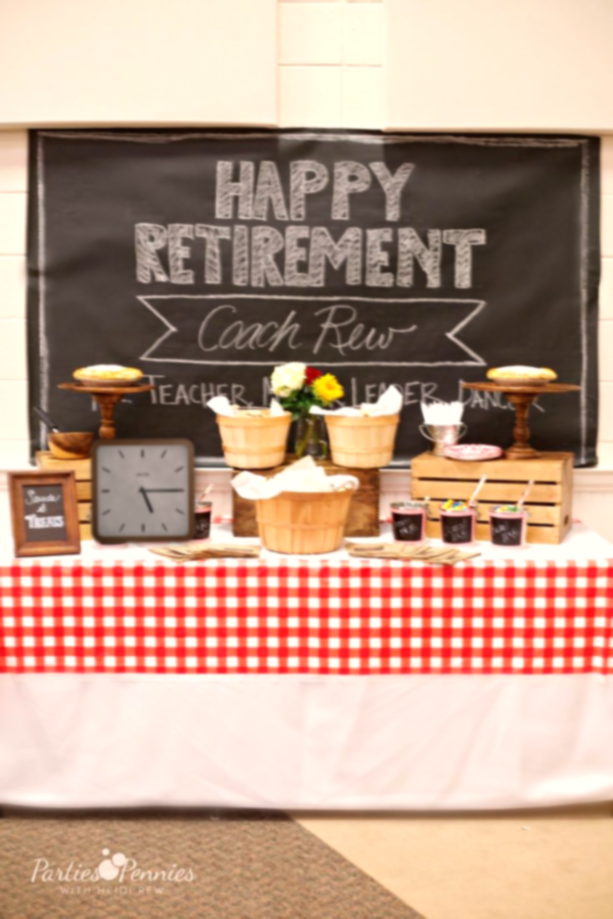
**5:15**
